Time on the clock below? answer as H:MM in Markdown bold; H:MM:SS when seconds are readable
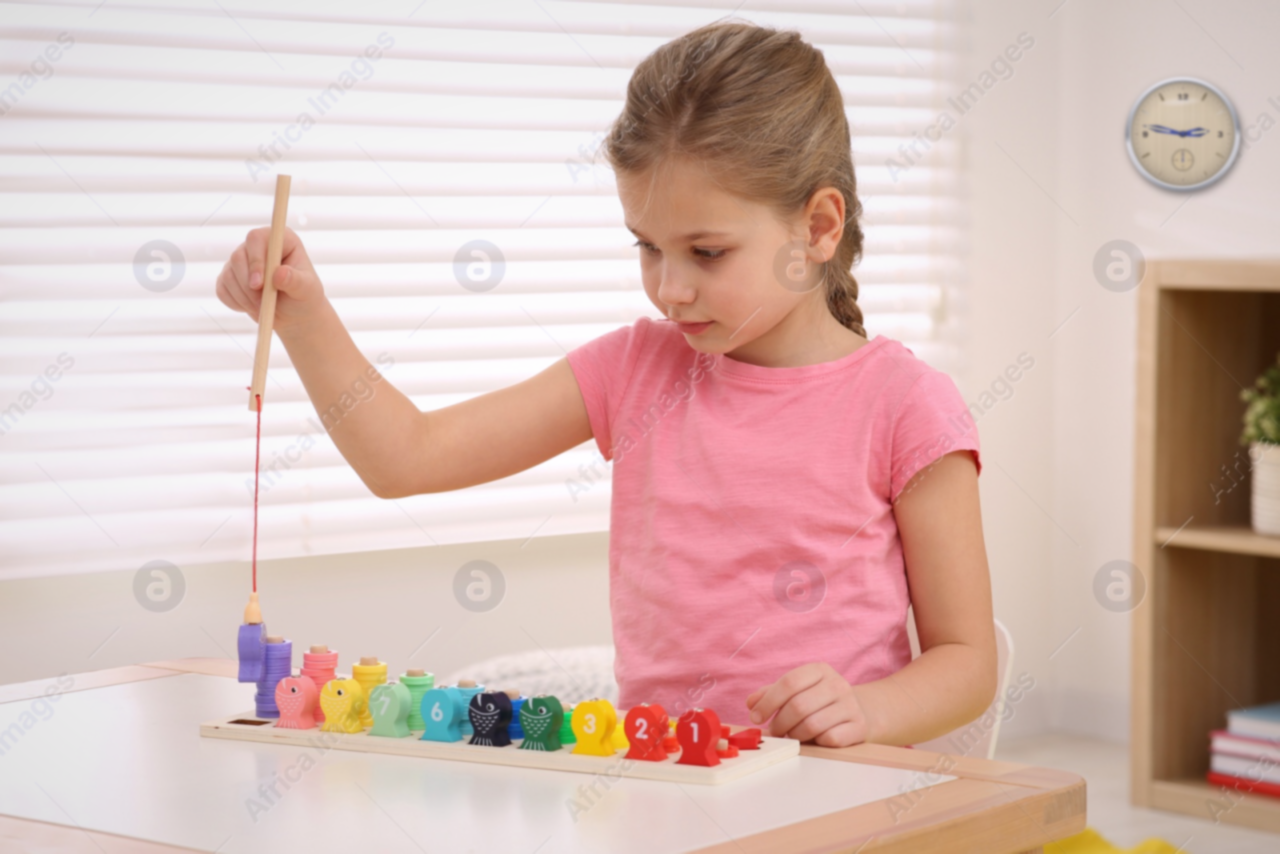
**2:47**
